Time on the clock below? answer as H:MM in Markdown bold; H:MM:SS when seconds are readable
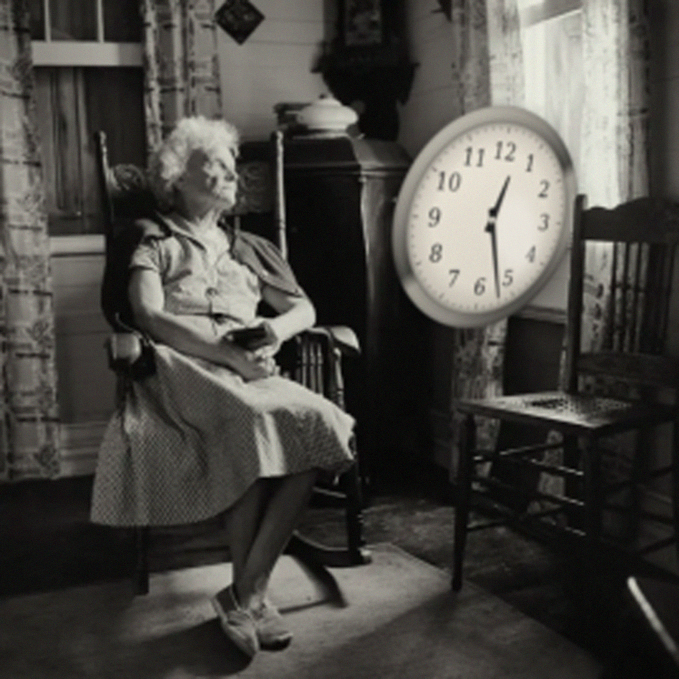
**12:27**
